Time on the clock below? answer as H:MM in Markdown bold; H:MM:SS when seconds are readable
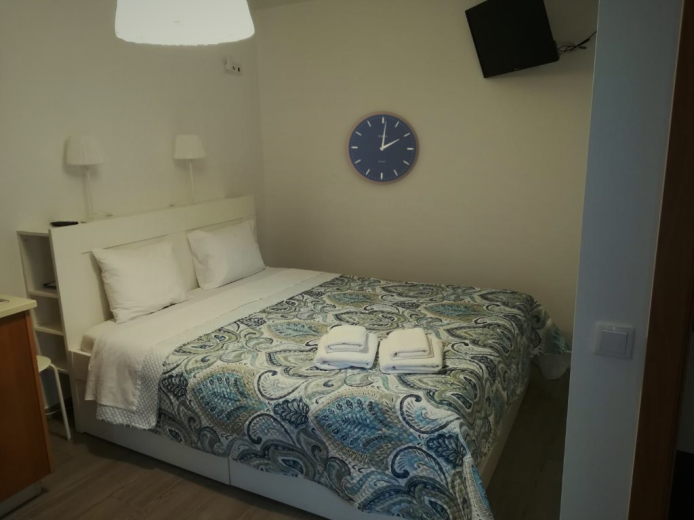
**2:01**
